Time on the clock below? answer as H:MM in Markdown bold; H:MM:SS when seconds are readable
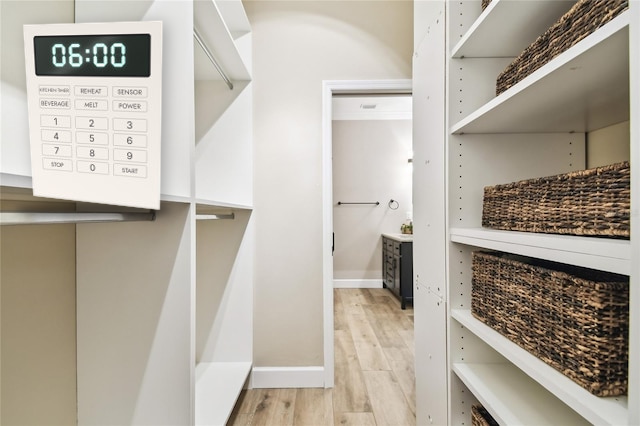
**6:00**
